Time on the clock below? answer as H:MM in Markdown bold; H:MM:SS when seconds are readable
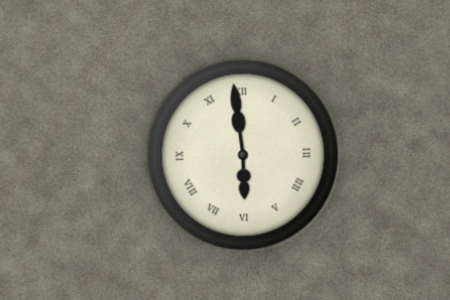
**5:59**
